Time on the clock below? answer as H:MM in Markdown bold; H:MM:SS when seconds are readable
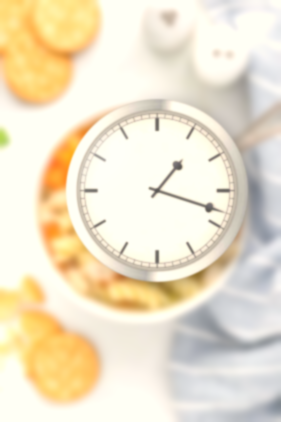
**1:18**
